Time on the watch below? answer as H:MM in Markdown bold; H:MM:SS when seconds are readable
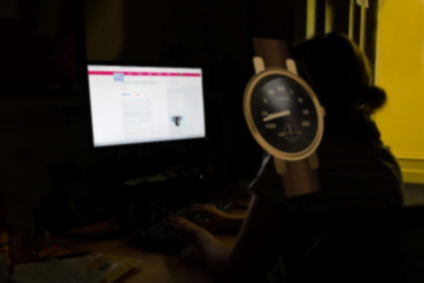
**8:43**
